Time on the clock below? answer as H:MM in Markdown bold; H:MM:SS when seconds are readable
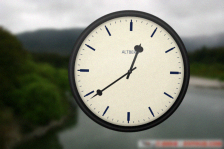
**12:39**
